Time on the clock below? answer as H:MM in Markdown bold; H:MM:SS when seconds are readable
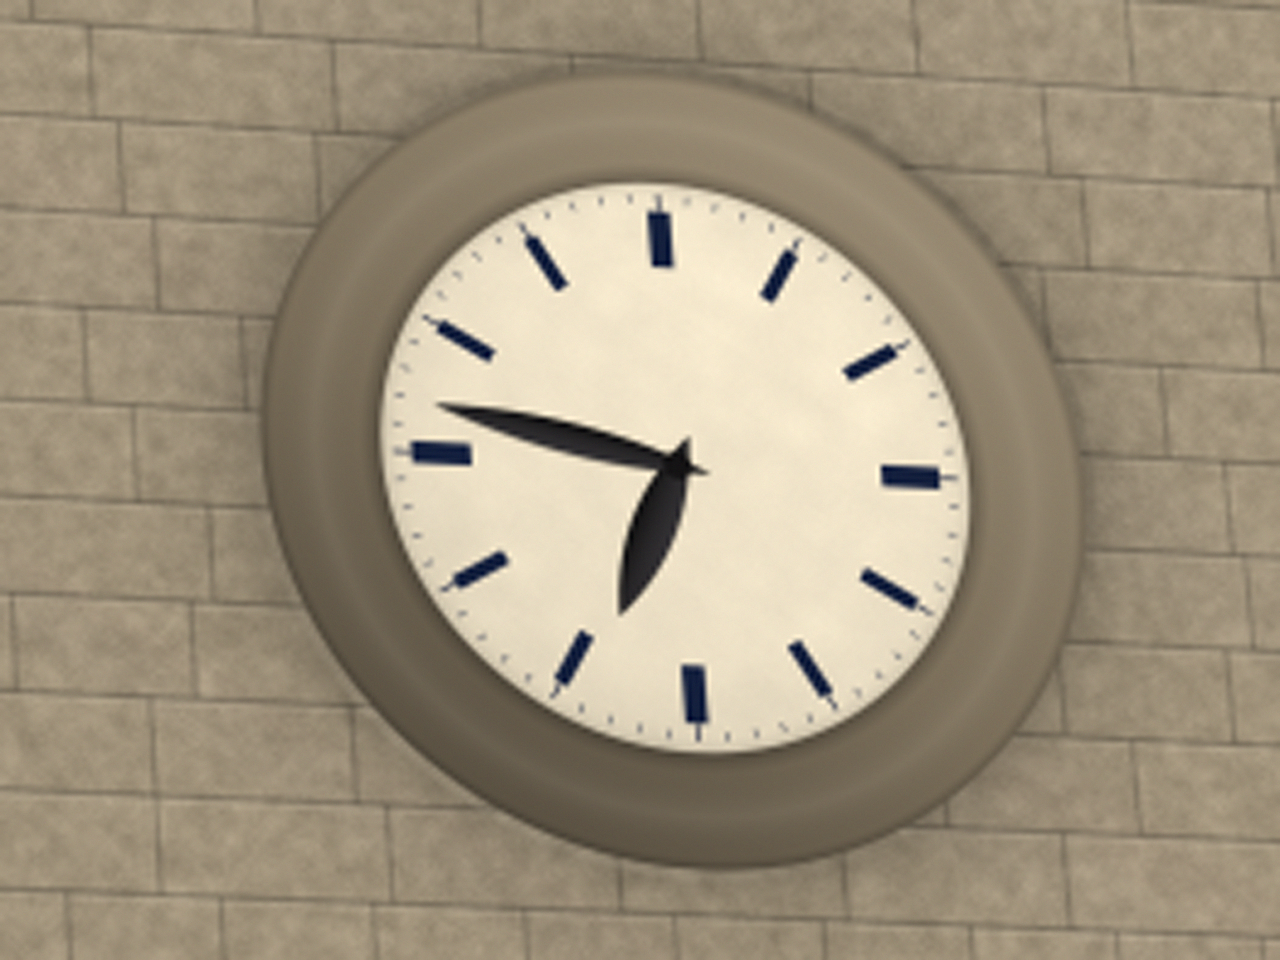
**6:47**
